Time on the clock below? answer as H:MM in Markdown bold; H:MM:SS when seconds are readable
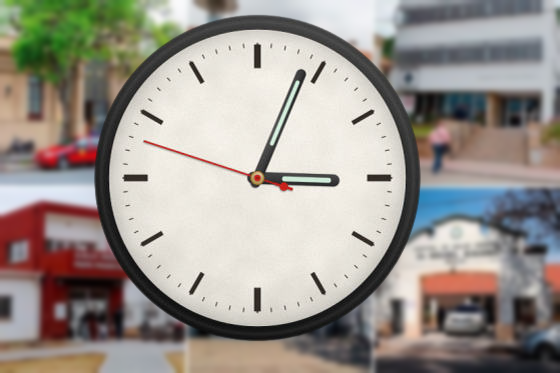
**3:03:48**
